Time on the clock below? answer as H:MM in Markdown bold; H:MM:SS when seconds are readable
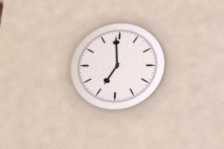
**6:59**
